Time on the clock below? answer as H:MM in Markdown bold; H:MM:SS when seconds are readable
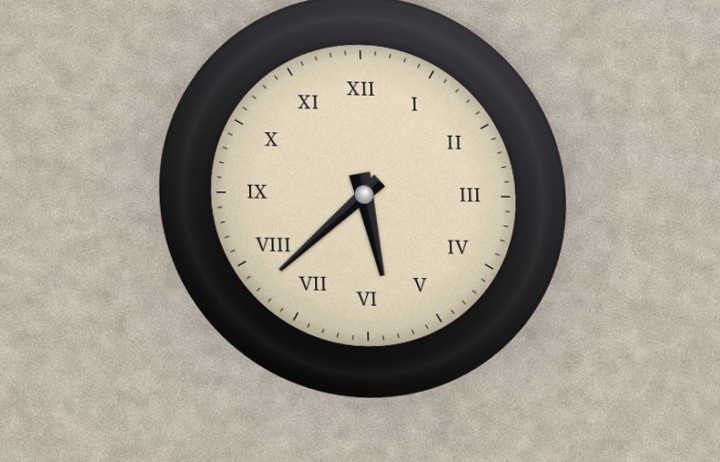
**5:38**
